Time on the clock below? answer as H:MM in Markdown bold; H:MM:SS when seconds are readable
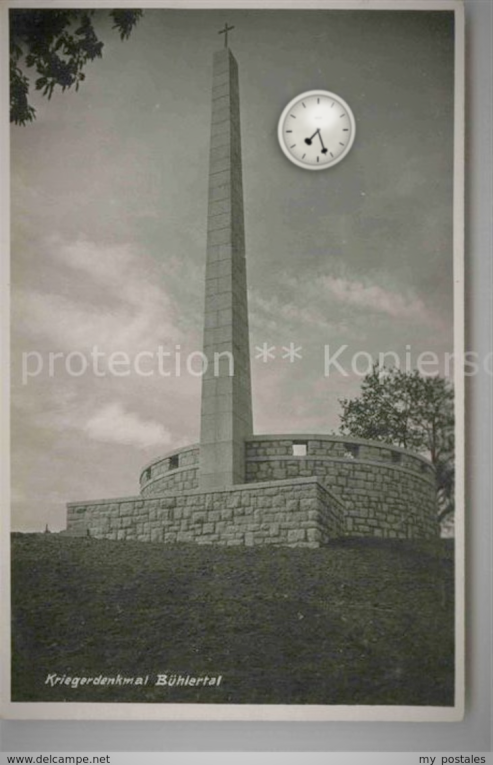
**7:27**
